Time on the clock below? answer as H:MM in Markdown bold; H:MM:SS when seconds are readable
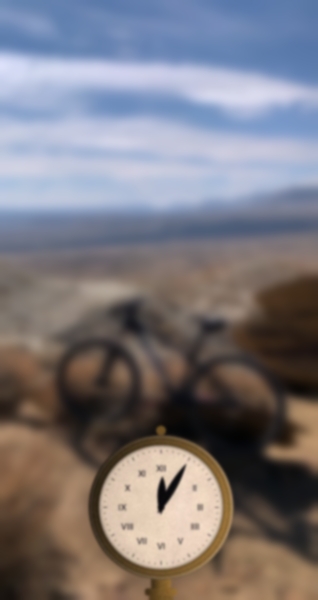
**12:05**
